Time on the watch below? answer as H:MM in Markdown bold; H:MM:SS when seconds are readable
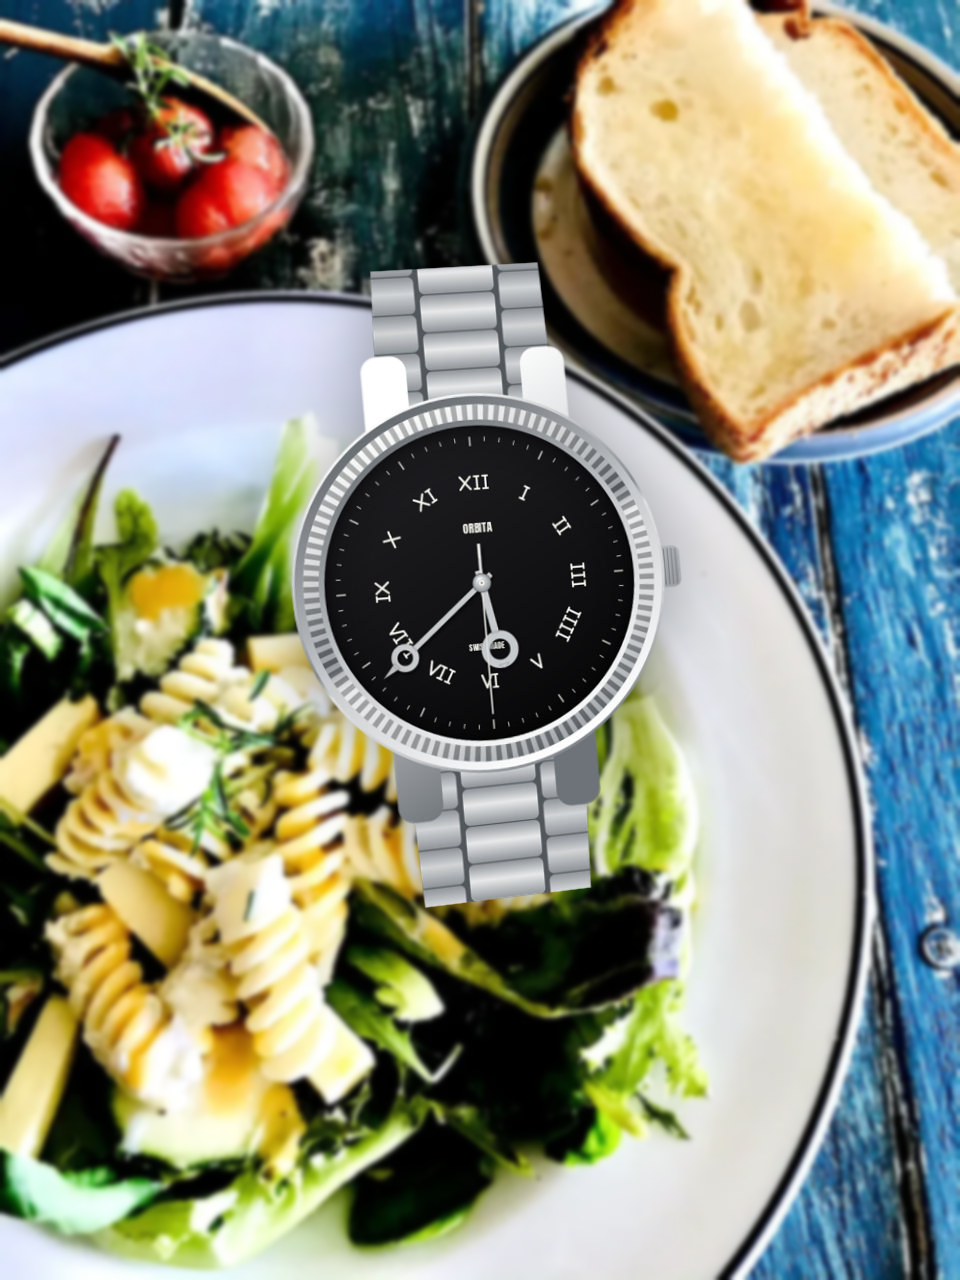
**5:38:30**
